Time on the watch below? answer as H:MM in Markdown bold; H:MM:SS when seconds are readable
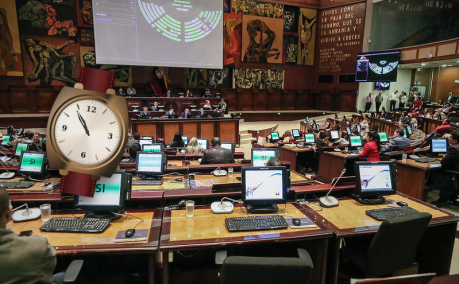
**10:54**
